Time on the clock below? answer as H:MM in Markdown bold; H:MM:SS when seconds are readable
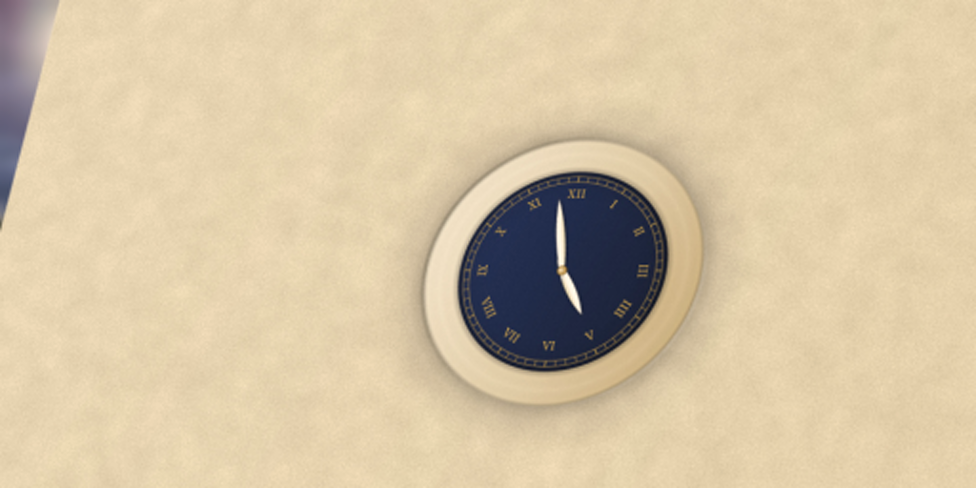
**4:58**
